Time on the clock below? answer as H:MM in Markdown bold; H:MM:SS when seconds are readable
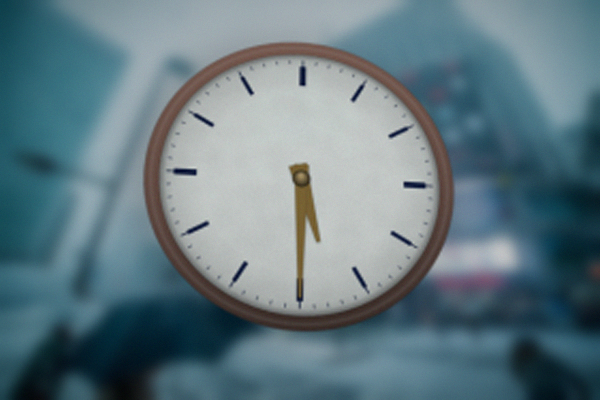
**5:30**
